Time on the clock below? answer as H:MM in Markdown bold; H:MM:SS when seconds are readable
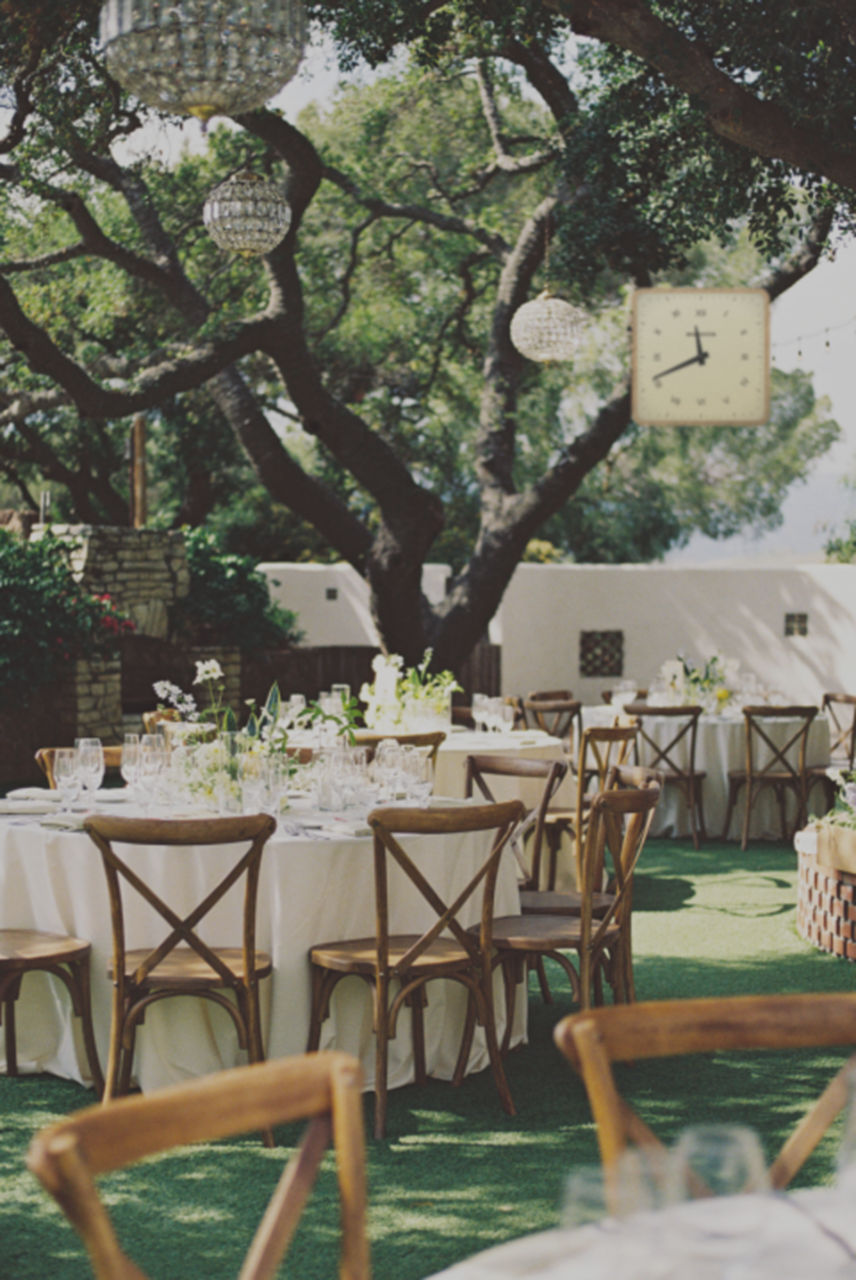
**11:41**
